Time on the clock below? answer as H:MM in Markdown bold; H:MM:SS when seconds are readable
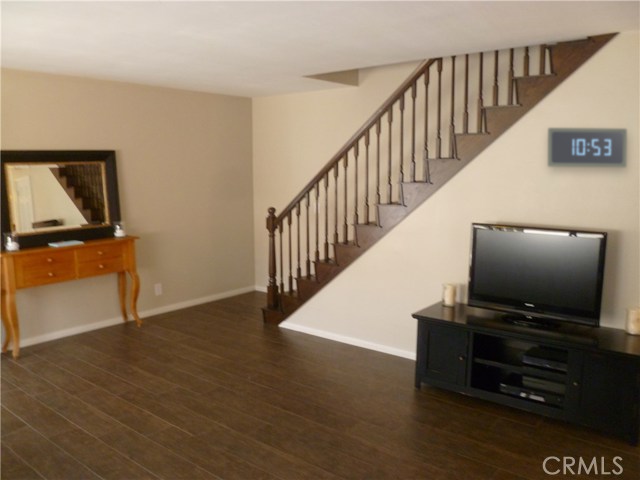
**10:53**
